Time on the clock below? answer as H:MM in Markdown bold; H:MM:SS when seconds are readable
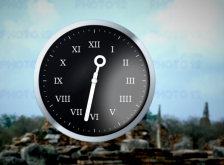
**12:32**
